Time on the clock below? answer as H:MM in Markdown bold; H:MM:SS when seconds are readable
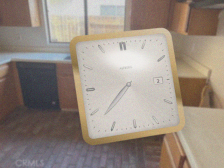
**7:38**
